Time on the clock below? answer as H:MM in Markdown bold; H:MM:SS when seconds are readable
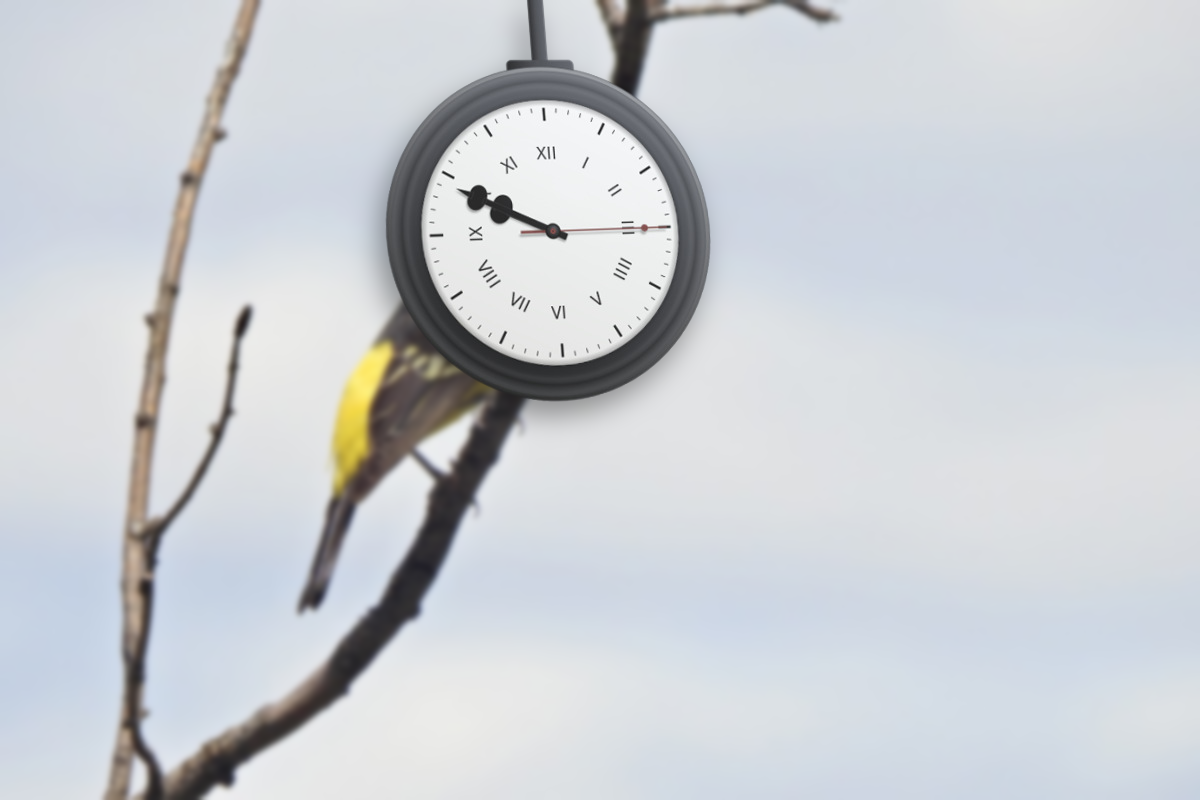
**9:49:15**
